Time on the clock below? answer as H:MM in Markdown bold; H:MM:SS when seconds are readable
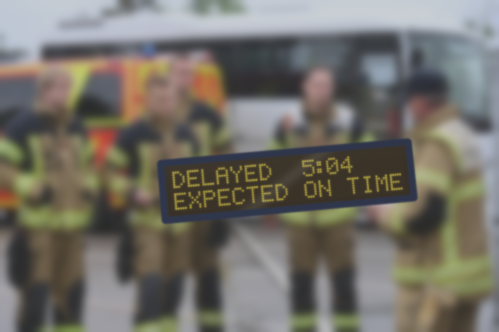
**5:04**
